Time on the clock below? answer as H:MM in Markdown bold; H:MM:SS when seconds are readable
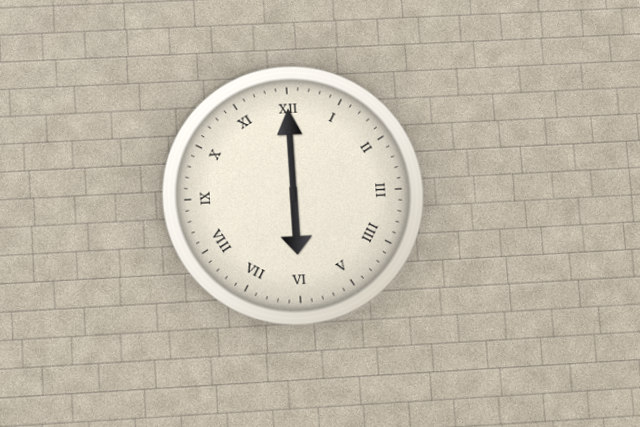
**6:00**
